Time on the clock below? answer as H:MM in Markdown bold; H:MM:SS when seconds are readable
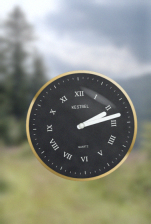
**2:13**
